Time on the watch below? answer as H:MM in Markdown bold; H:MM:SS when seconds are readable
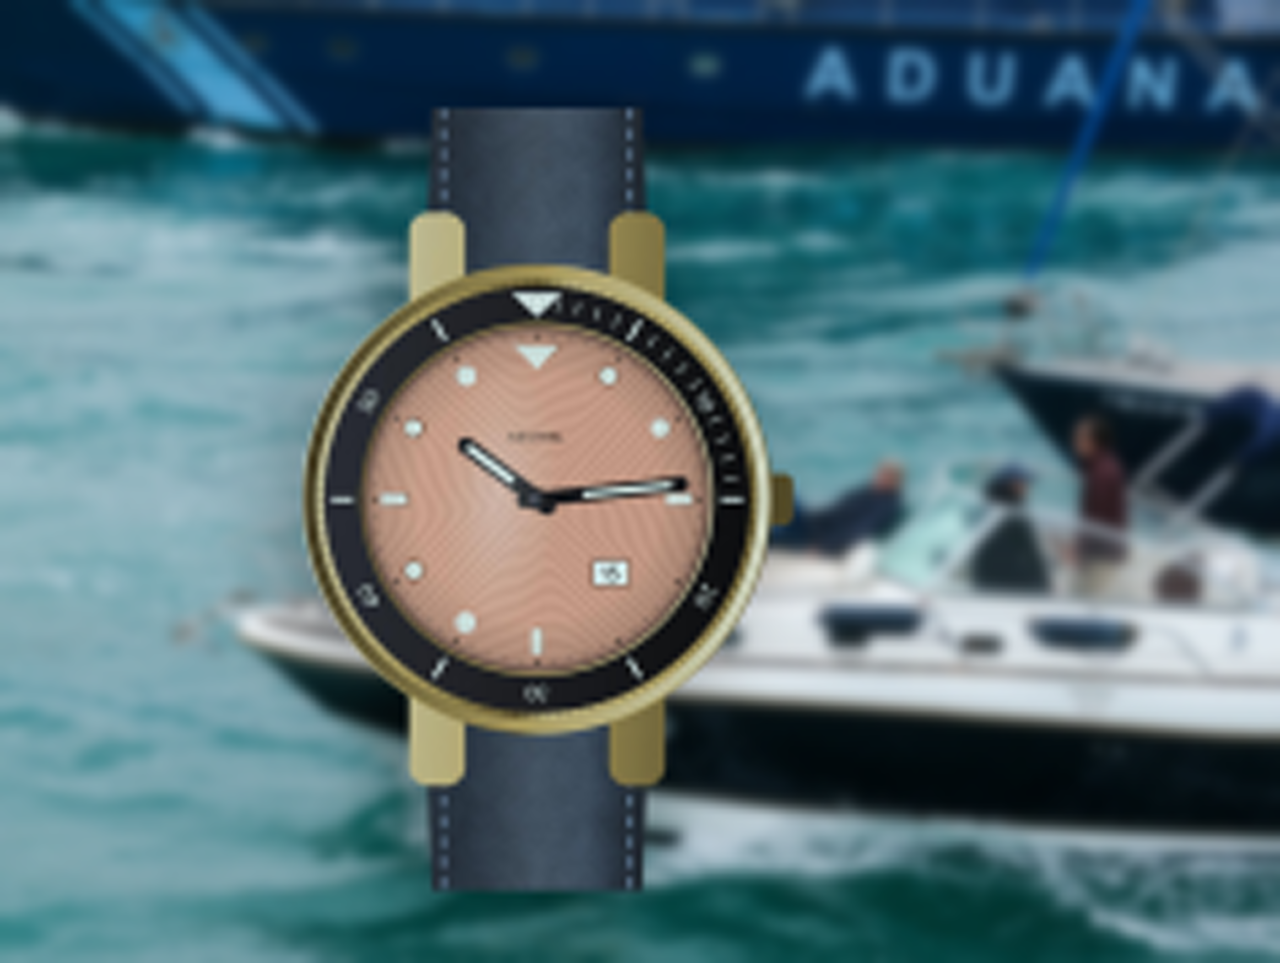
**10:14**
